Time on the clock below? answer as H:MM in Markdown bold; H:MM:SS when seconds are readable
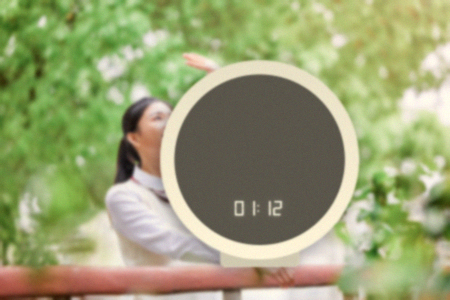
**1:12**
